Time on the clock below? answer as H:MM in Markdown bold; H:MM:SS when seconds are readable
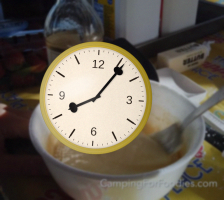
**8:06**
